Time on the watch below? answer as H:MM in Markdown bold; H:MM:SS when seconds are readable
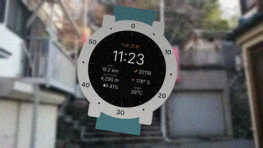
**11:23**
